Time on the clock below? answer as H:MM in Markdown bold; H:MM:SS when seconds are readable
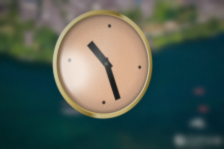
**10:26**
